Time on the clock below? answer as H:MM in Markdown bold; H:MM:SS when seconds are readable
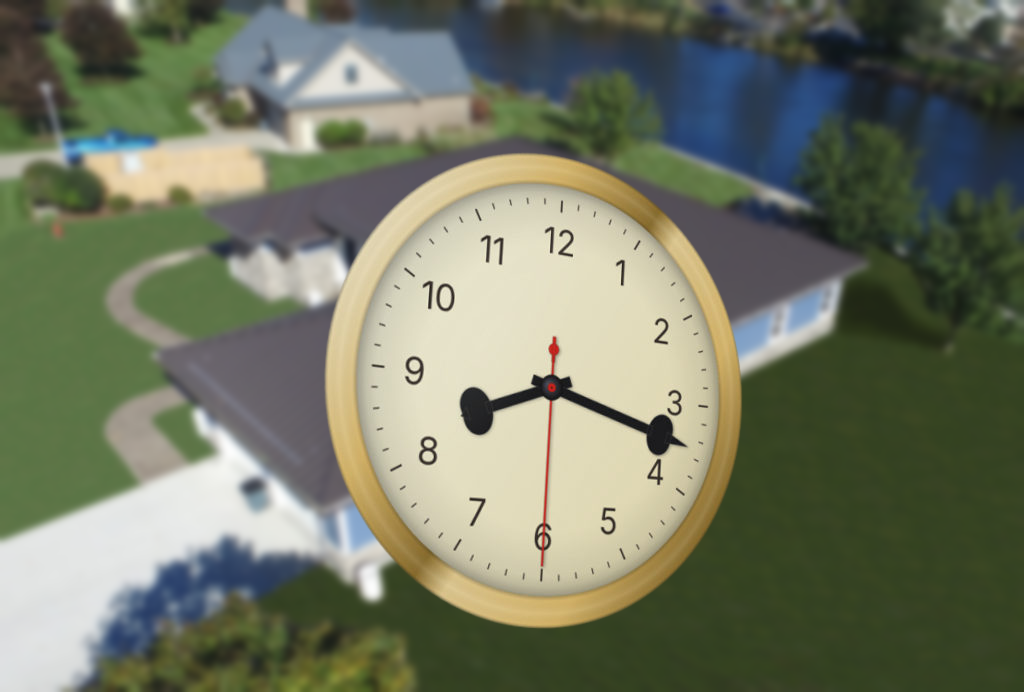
**8:17:30**
